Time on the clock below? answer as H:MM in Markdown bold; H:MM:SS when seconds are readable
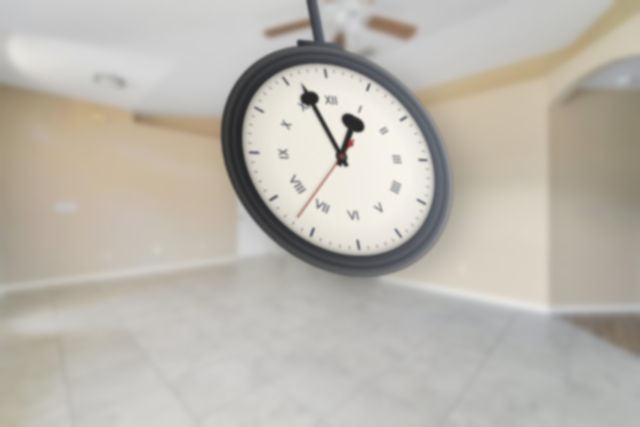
**12:56:37**
